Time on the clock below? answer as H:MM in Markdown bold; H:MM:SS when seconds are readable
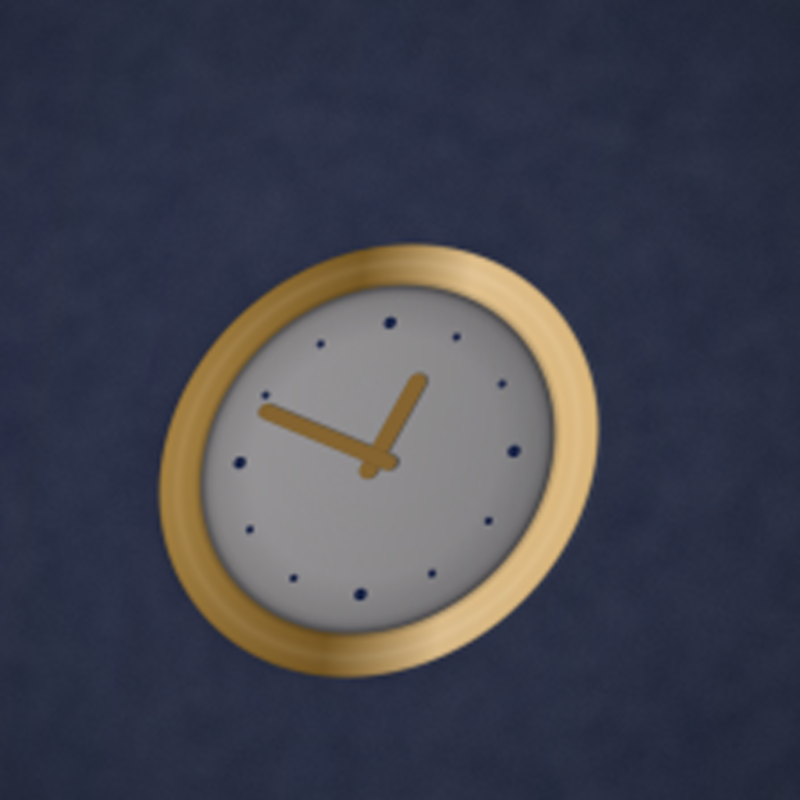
**12:49**
